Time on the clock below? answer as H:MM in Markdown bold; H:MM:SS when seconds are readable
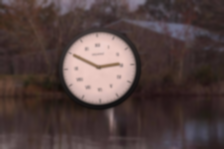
**2:50**
